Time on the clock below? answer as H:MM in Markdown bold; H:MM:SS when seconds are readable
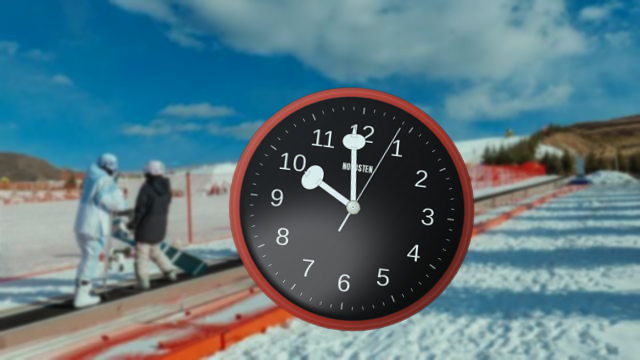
**9:59:04**
